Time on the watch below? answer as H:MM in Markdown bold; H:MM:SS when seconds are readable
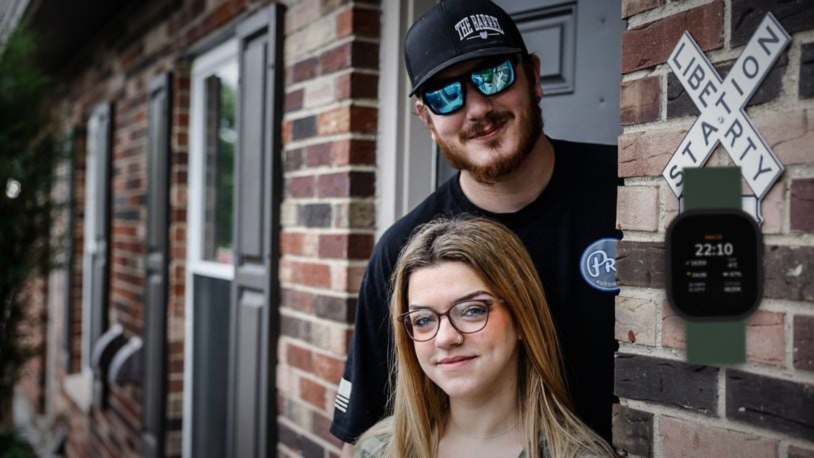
**22:10**
